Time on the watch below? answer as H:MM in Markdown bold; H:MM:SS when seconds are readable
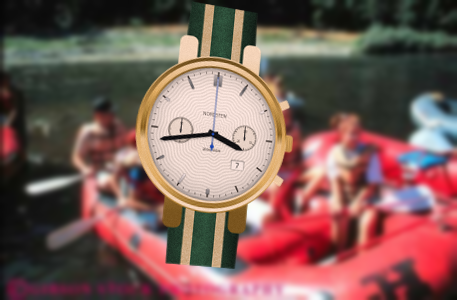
**3:43**
